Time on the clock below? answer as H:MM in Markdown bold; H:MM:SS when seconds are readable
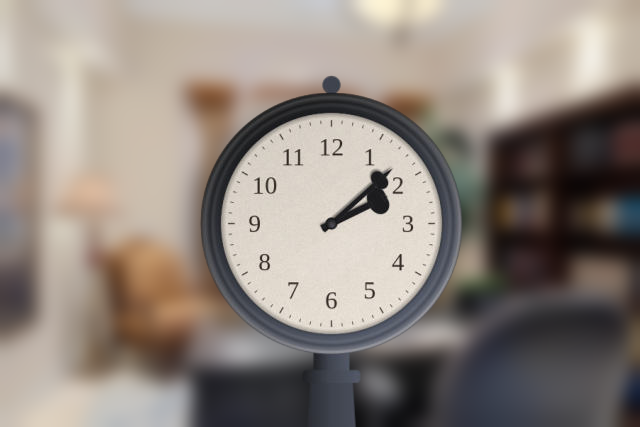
**2:08**
